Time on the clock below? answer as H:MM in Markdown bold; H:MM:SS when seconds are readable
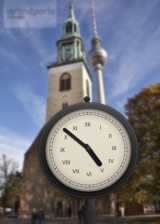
**4:52**
